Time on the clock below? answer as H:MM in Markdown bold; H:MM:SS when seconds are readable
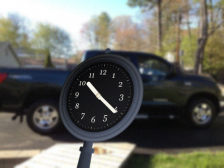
**10:21**
